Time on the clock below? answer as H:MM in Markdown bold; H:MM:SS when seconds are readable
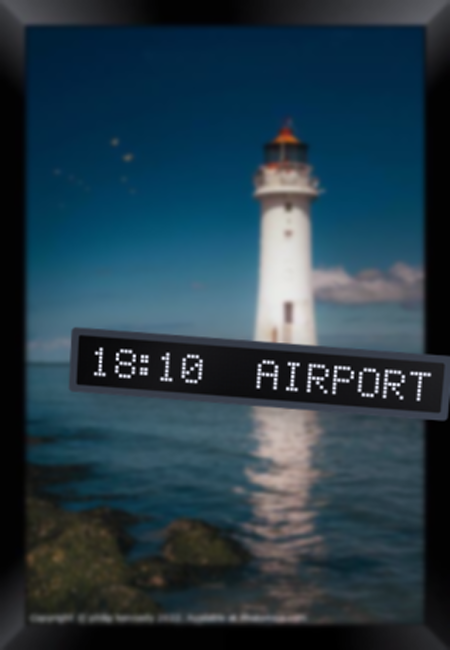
**18:10**
